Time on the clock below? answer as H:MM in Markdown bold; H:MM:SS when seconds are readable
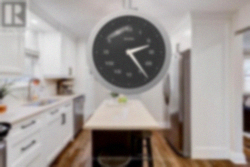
**2:24**
